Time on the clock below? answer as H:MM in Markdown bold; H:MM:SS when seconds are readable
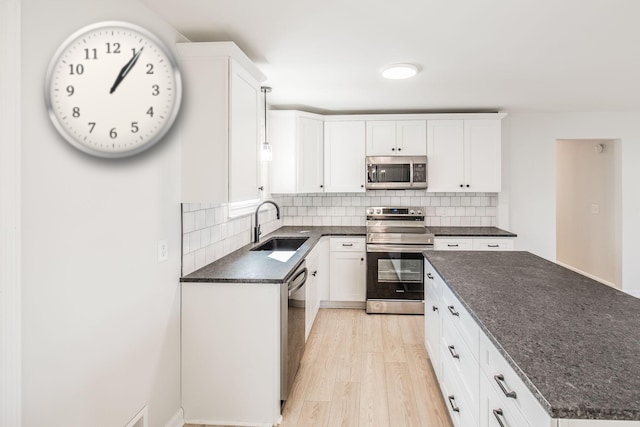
**1:06**
